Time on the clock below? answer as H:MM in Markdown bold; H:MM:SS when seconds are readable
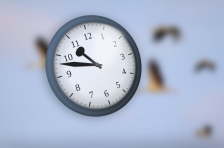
**10:48**
